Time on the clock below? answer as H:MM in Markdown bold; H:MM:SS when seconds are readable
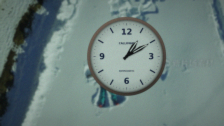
**1:10**
